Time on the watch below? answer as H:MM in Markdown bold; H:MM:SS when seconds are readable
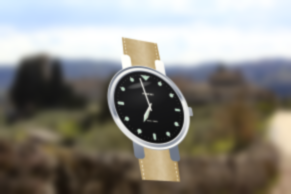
**6:58**
